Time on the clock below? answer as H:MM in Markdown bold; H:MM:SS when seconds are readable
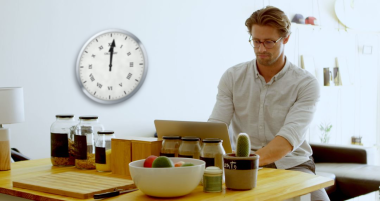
**12:01**
